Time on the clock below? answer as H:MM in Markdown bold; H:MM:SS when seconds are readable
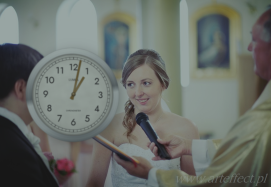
**1:02**
